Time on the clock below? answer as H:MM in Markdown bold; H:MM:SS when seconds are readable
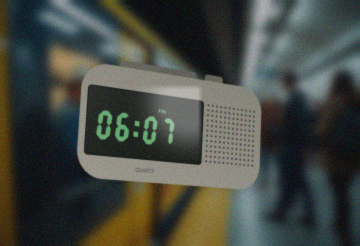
**6:07**
